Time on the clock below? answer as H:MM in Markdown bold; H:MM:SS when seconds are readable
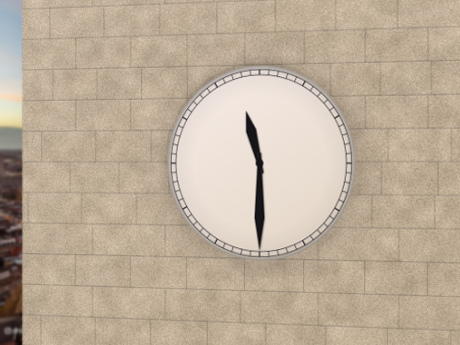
**11:30**
